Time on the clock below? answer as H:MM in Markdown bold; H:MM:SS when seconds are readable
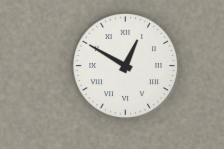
**12:50**
